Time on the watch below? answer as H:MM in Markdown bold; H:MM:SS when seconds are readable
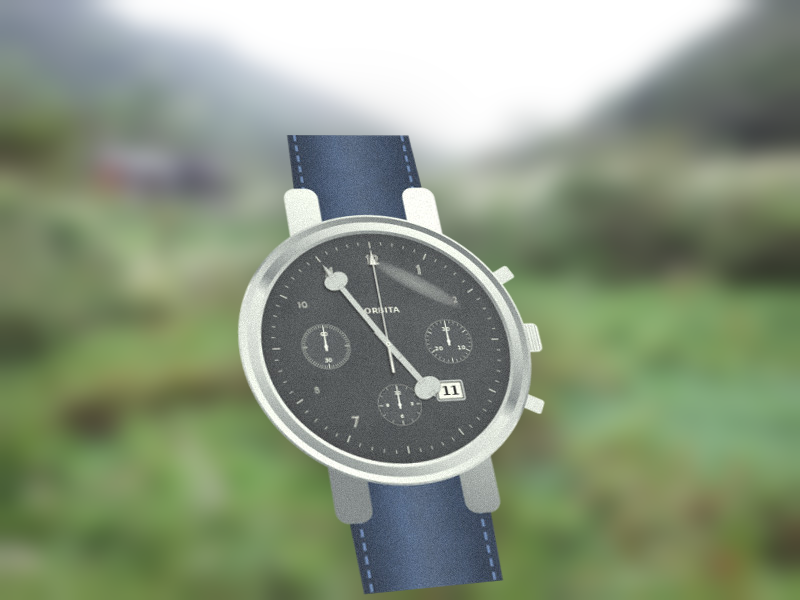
**4:55**
